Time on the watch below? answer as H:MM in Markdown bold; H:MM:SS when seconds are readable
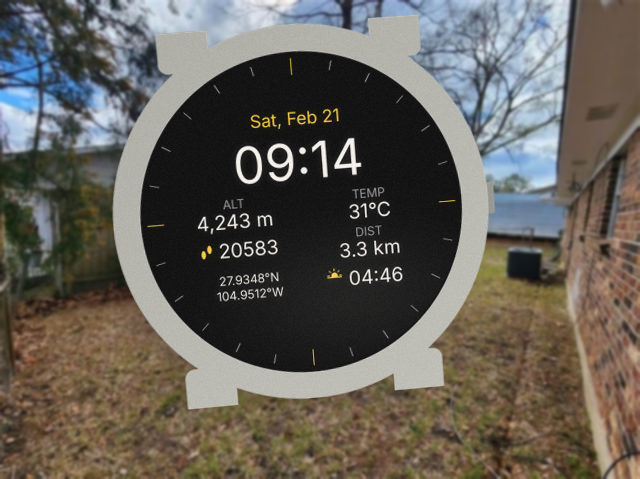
**9:14**
